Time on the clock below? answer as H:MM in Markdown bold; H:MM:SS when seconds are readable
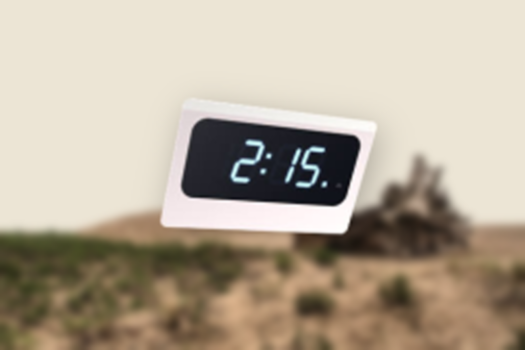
**2:15**
